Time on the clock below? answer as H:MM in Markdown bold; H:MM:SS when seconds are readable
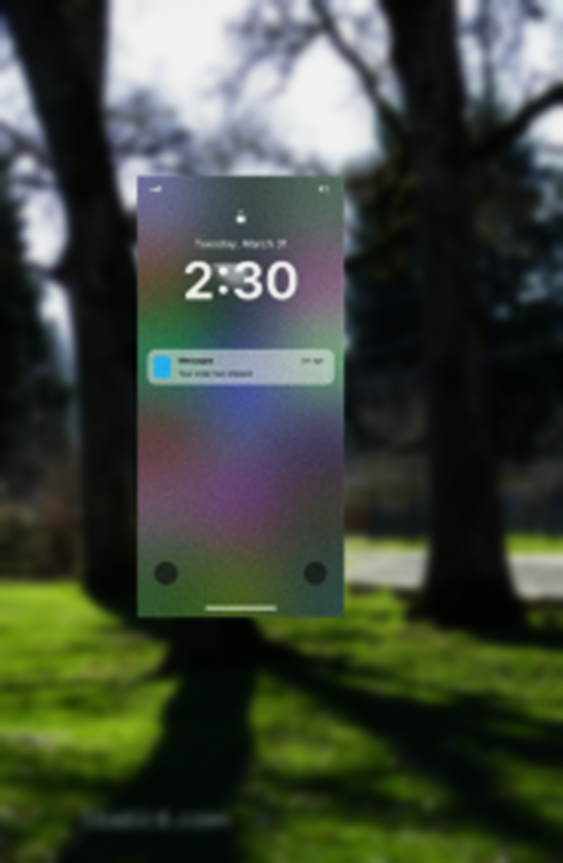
**2:30**
